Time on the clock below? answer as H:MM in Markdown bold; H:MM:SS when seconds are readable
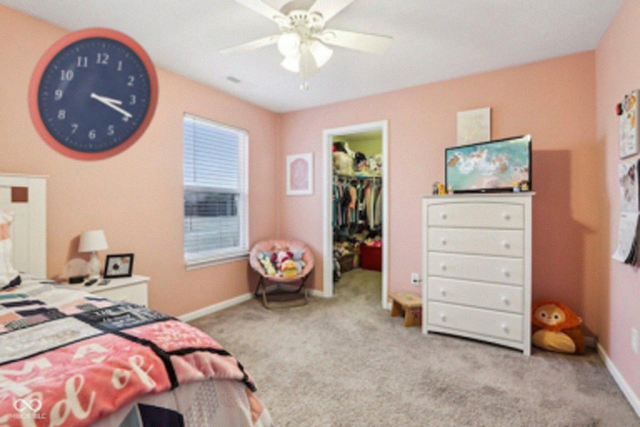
**3:19**
